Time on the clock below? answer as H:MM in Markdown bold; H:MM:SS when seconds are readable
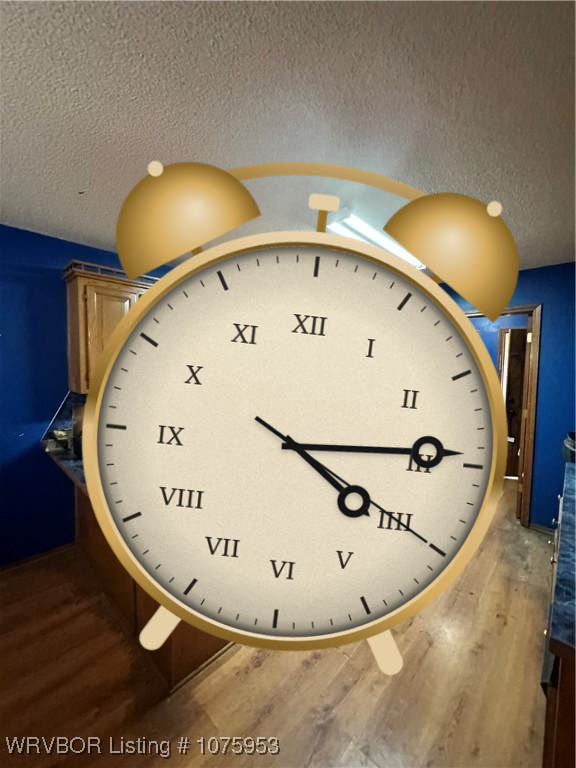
**4:14:20**
